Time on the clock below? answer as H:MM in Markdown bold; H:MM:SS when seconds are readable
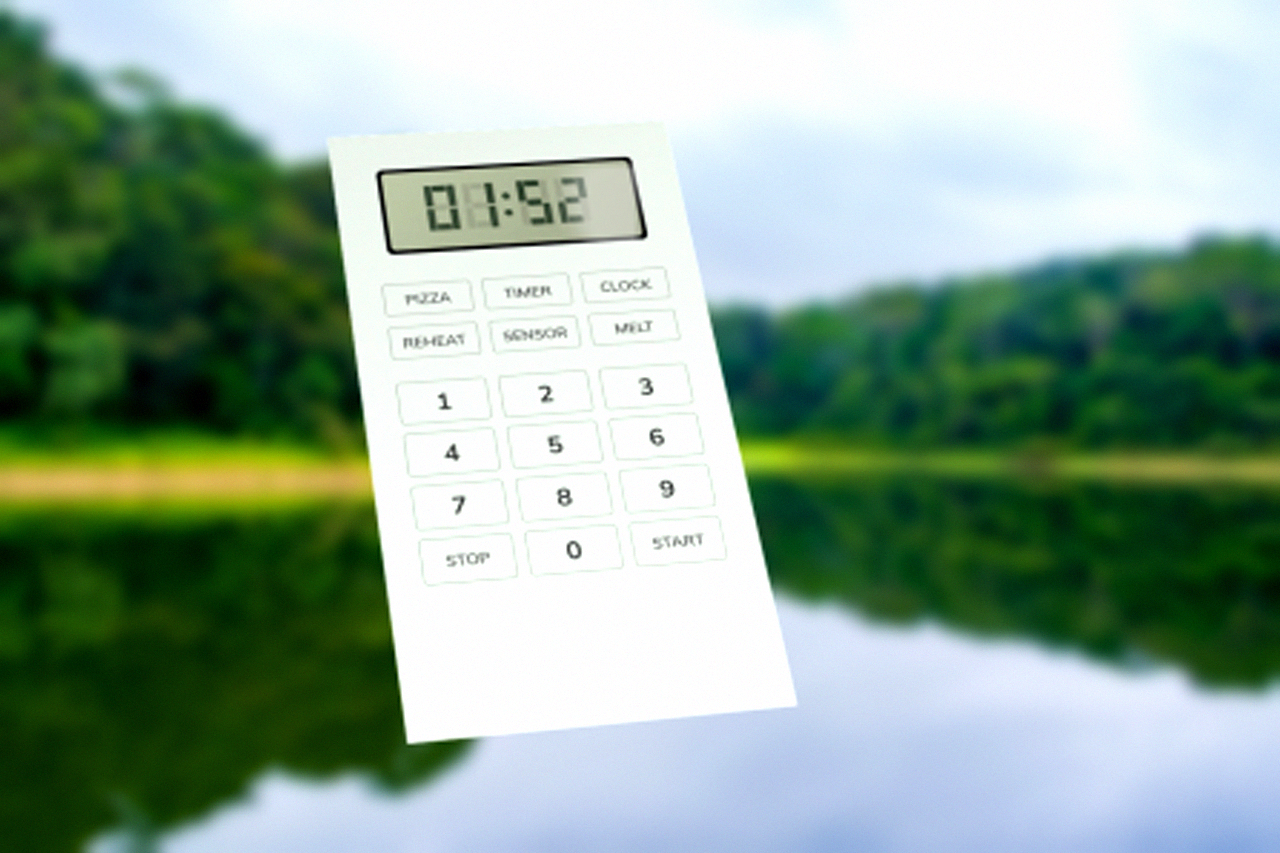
**1:52**
